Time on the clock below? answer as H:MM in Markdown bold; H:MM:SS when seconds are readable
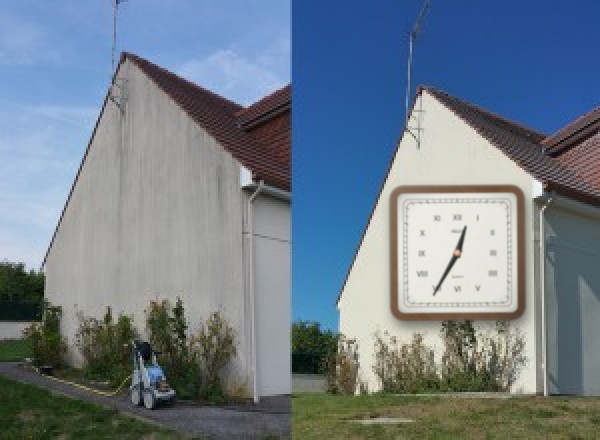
**12:35**
